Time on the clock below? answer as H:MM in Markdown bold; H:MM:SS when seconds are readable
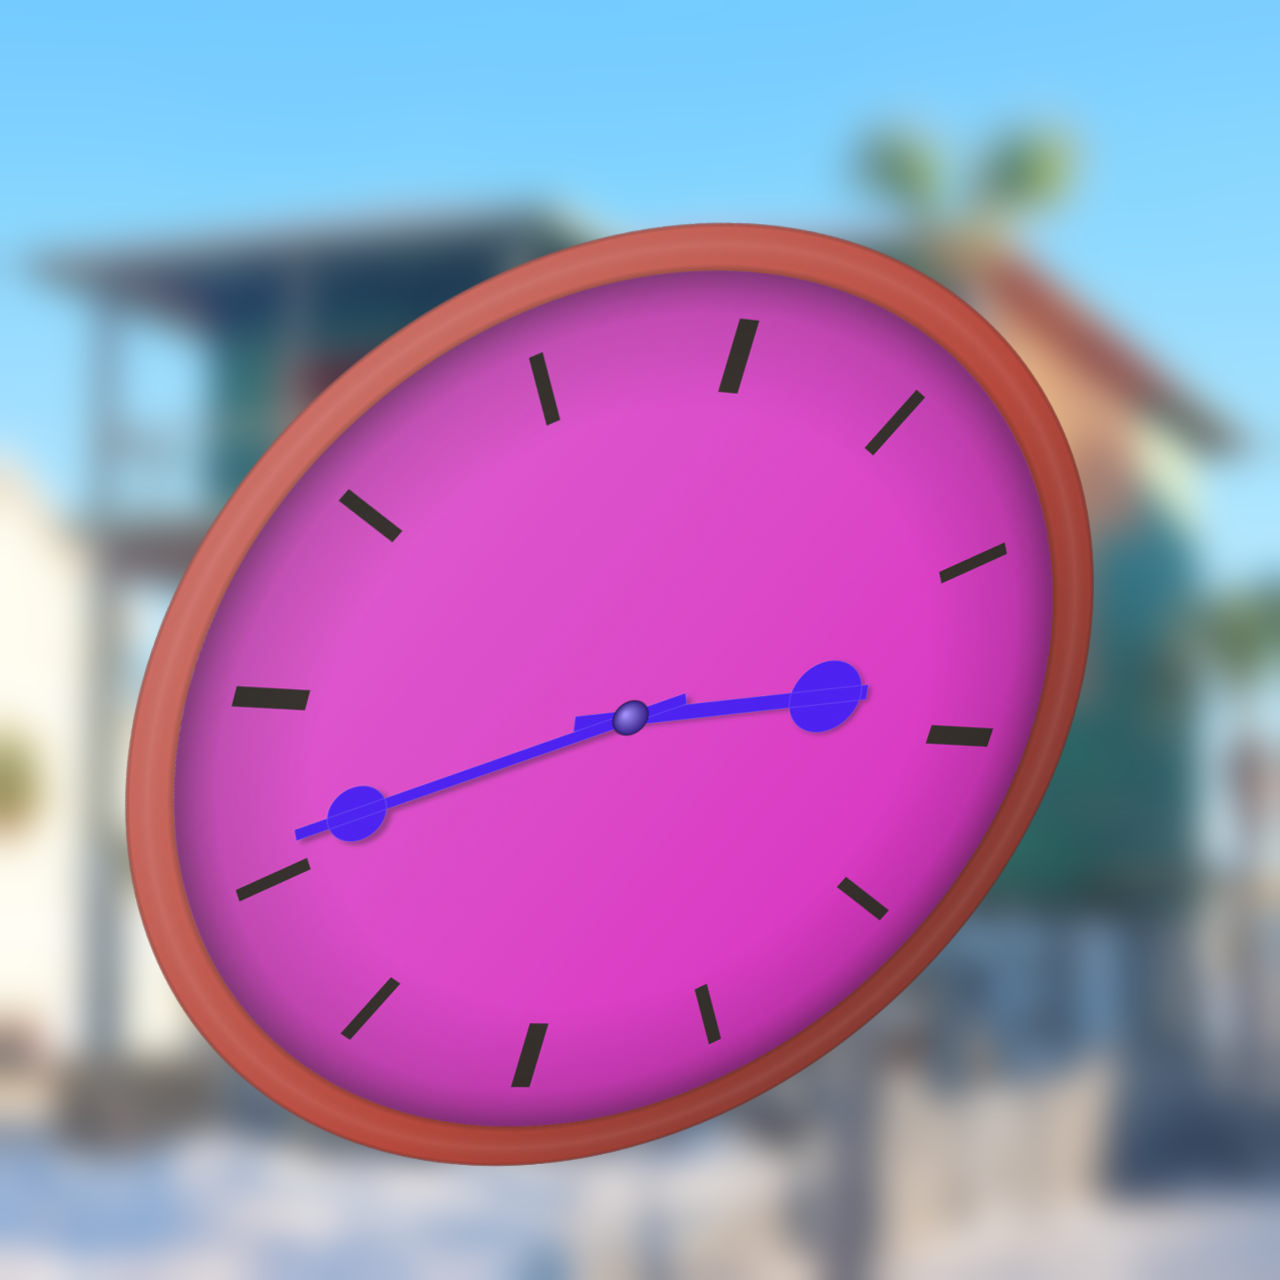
**2:41**
